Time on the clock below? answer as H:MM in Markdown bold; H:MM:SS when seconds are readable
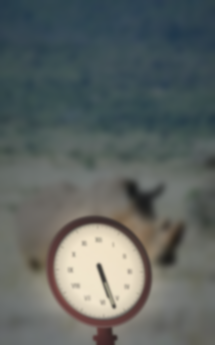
**5:27**
